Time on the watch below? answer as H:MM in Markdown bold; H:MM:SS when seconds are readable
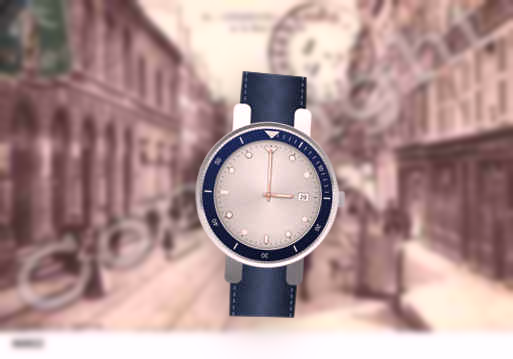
**3:00**
